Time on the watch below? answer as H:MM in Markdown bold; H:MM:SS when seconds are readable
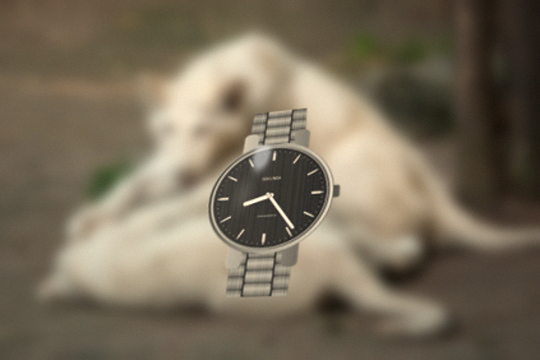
**8:24**
